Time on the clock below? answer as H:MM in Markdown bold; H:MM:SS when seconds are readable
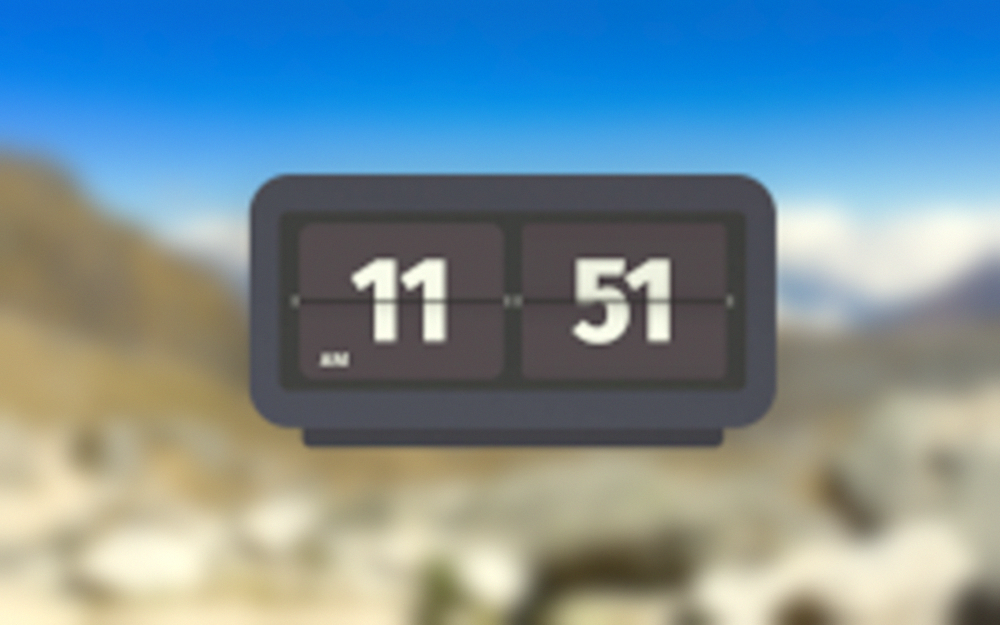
**11:51**
